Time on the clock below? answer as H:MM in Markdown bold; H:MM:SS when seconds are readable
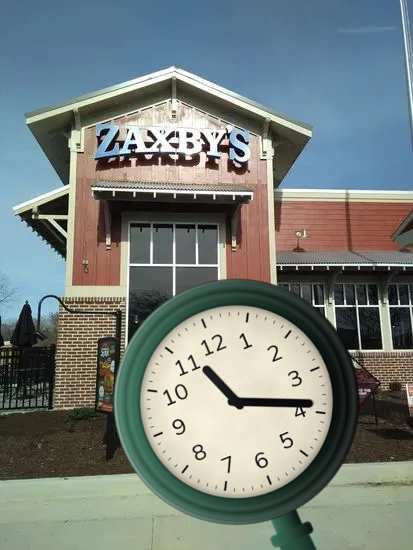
**11:19**
